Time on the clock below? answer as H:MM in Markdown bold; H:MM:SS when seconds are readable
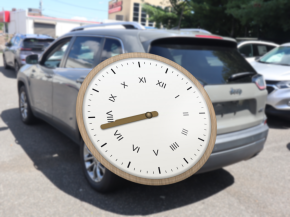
**7:38**
